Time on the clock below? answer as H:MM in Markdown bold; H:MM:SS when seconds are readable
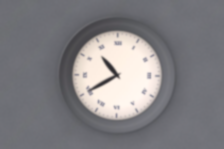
**10:40**
